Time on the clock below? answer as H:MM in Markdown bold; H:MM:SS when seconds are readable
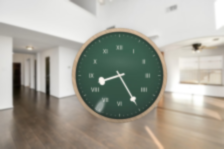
**8:25**
